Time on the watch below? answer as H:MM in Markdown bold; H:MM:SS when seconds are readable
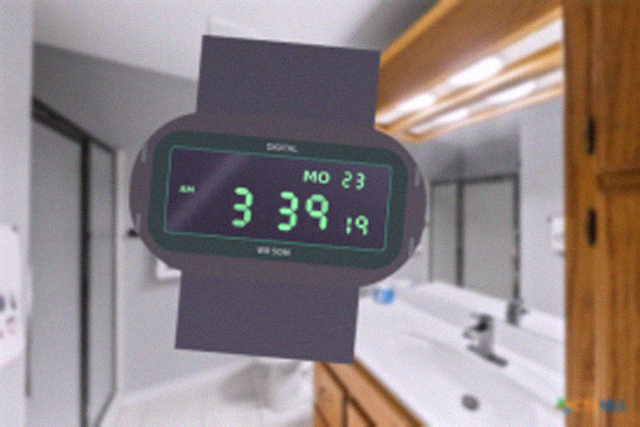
**3:39:19**
